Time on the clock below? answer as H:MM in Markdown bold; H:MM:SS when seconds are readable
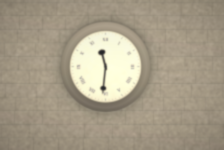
**11:31**
